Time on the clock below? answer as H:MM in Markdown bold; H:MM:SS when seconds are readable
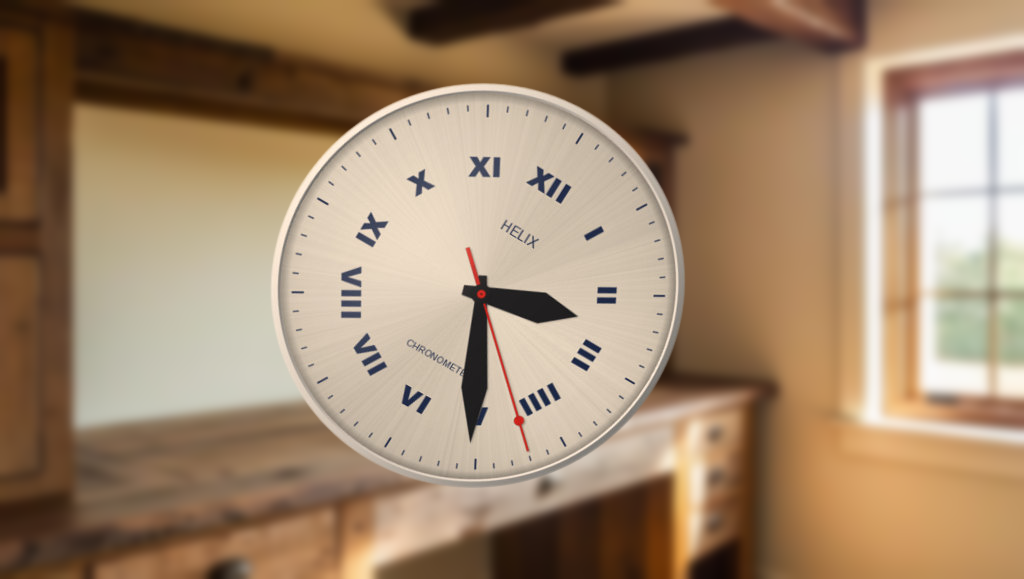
**2:25:22**
